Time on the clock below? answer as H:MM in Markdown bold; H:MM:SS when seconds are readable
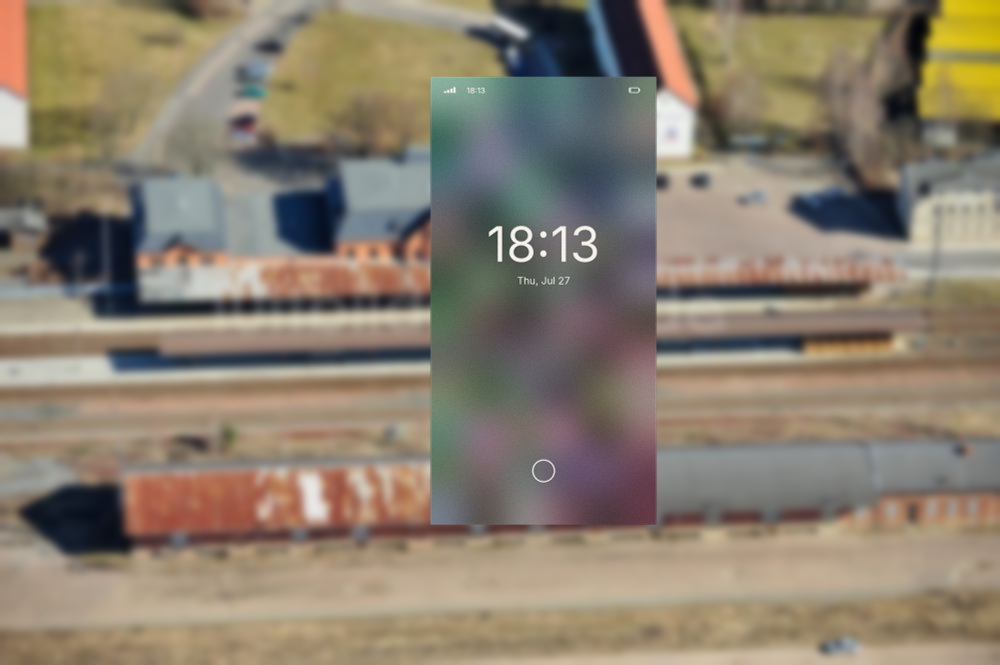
**18:13**
